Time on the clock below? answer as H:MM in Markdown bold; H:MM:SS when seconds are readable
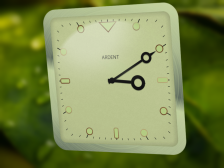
**3:10**
